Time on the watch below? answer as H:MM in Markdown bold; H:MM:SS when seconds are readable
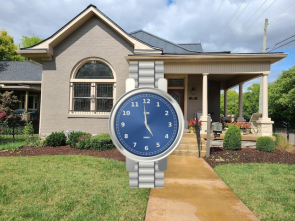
**4:59**
